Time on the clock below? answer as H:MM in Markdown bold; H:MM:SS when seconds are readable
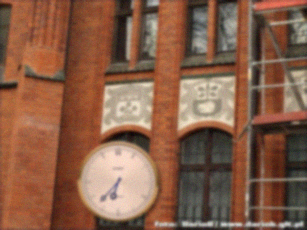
**6:37**
